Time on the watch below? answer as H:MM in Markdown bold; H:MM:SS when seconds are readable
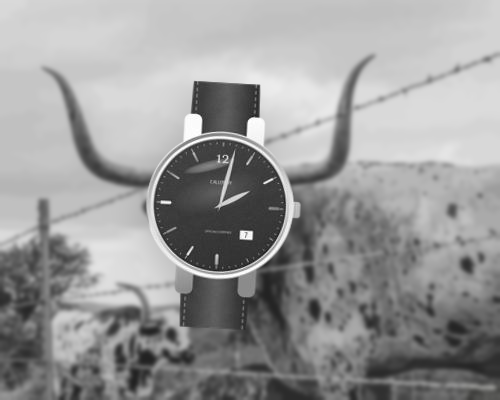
**2:02**
